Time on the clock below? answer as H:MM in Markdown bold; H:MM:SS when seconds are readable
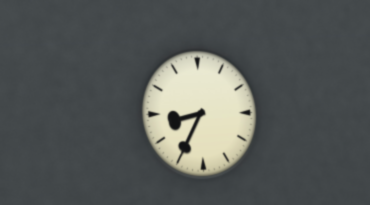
**8:35**
